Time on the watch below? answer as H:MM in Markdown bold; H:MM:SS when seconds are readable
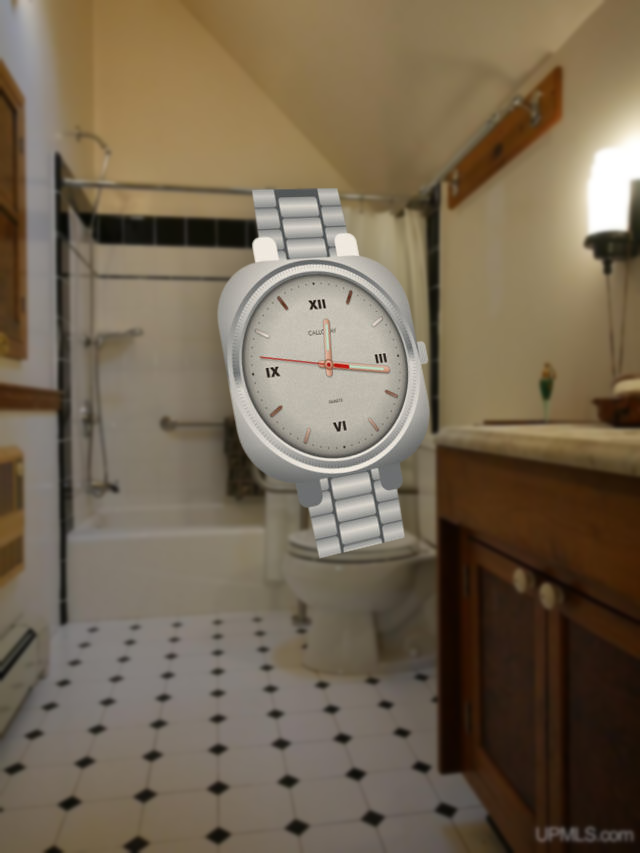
**12:16:47**
